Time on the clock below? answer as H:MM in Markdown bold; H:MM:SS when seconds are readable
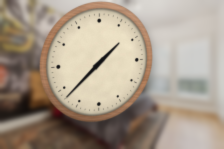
**1:38**
